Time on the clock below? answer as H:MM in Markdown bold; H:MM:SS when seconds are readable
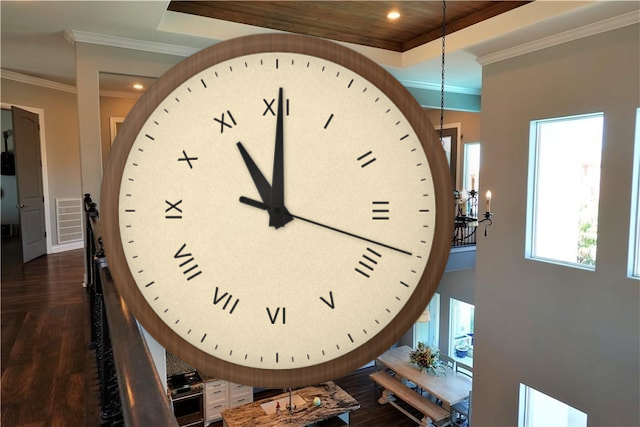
**11:00:18**
